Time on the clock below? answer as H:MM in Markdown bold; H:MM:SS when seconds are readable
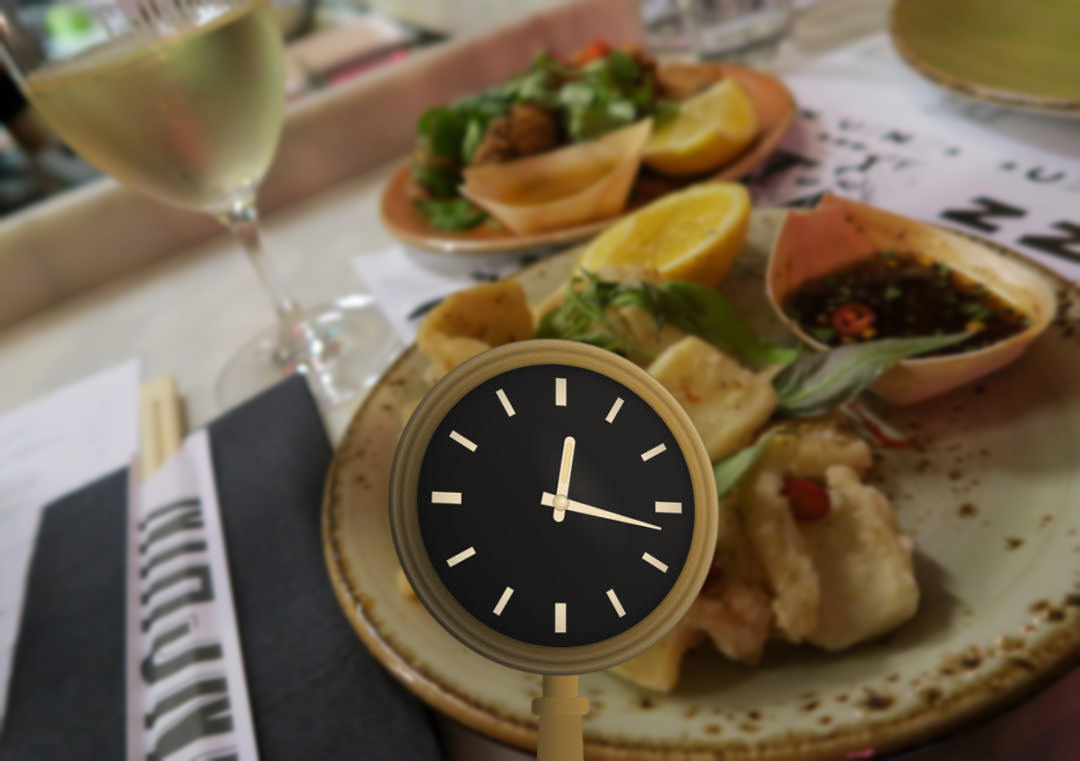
**12:17**
